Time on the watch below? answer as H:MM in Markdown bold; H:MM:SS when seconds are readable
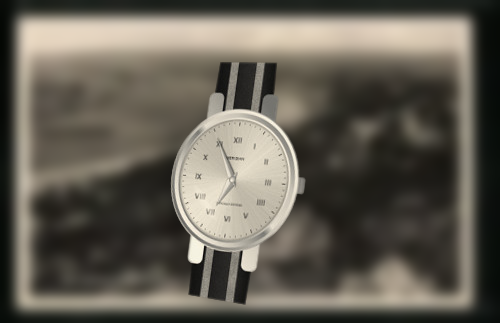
**6:55**
